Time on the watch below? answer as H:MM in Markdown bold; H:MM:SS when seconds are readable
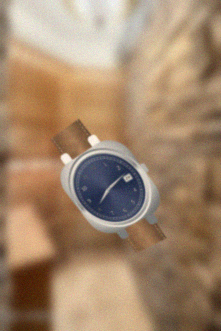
**8:13**
